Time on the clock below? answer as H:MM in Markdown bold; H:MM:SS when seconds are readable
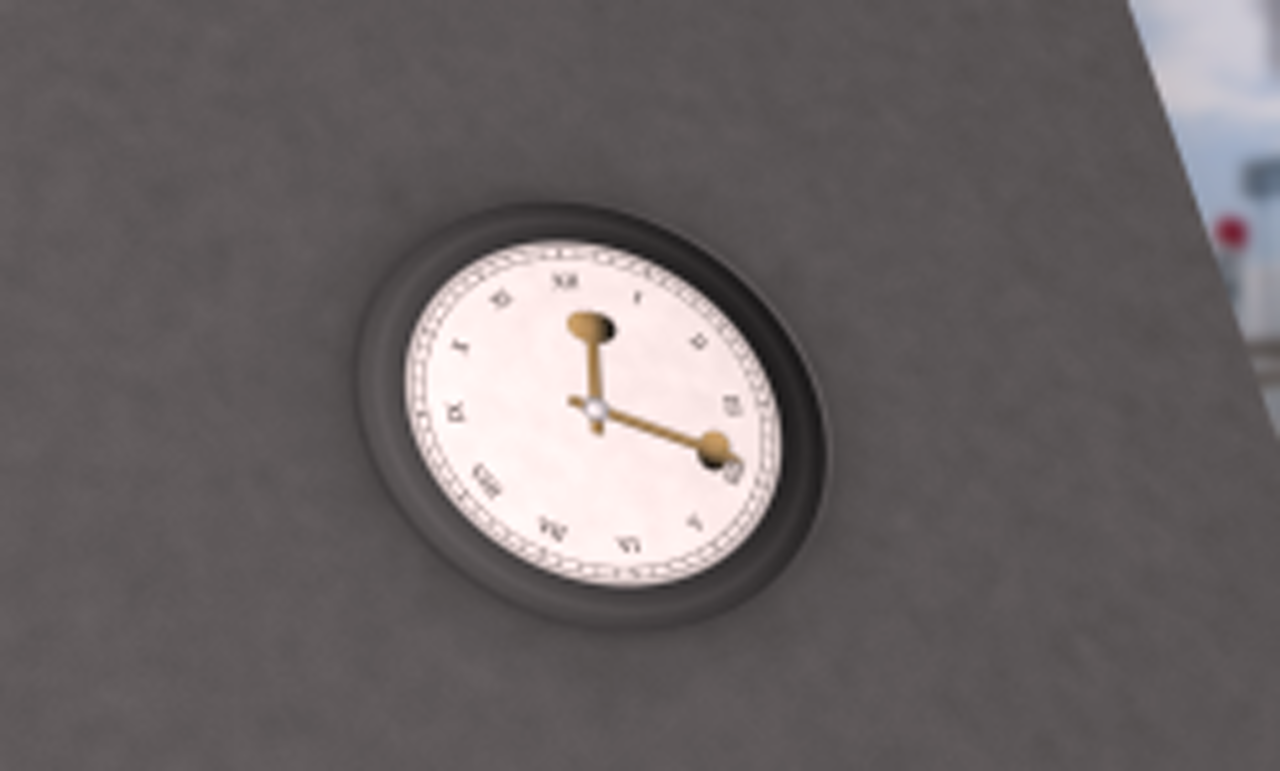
**12:19**
